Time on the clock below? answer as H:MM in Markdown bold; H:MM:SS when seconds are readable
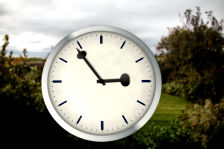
**2:54**
